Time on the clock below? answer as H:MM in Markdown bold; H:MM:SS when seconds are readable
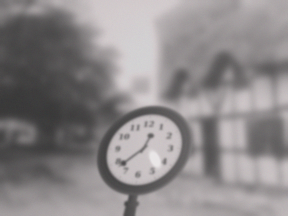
**12:38**
